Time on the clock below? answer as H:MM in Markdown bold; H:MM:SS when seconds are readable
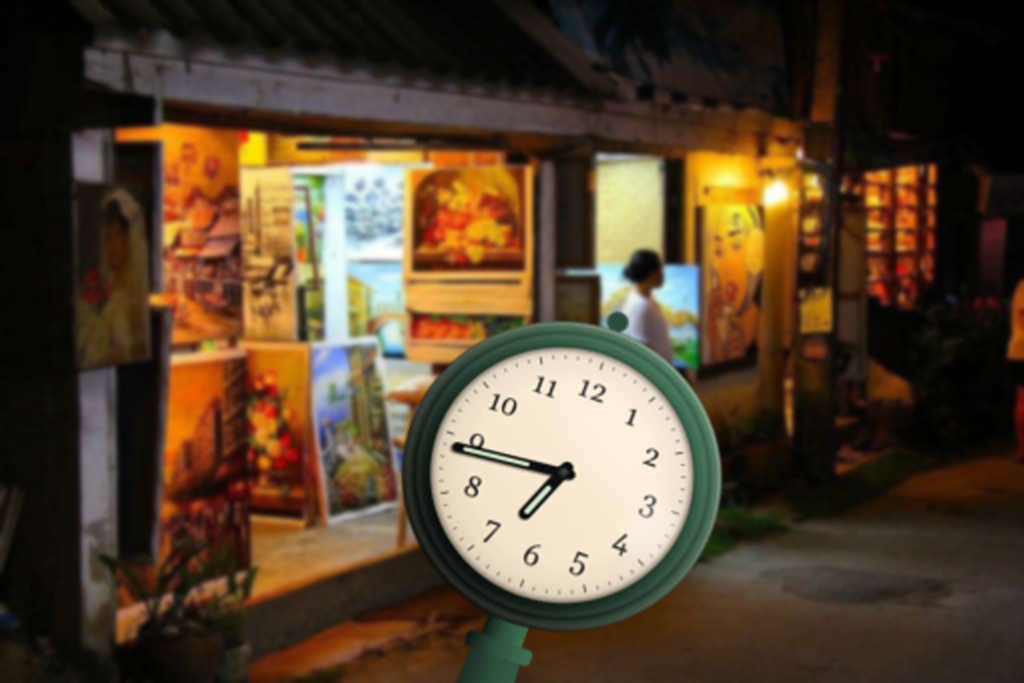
**6:44**
